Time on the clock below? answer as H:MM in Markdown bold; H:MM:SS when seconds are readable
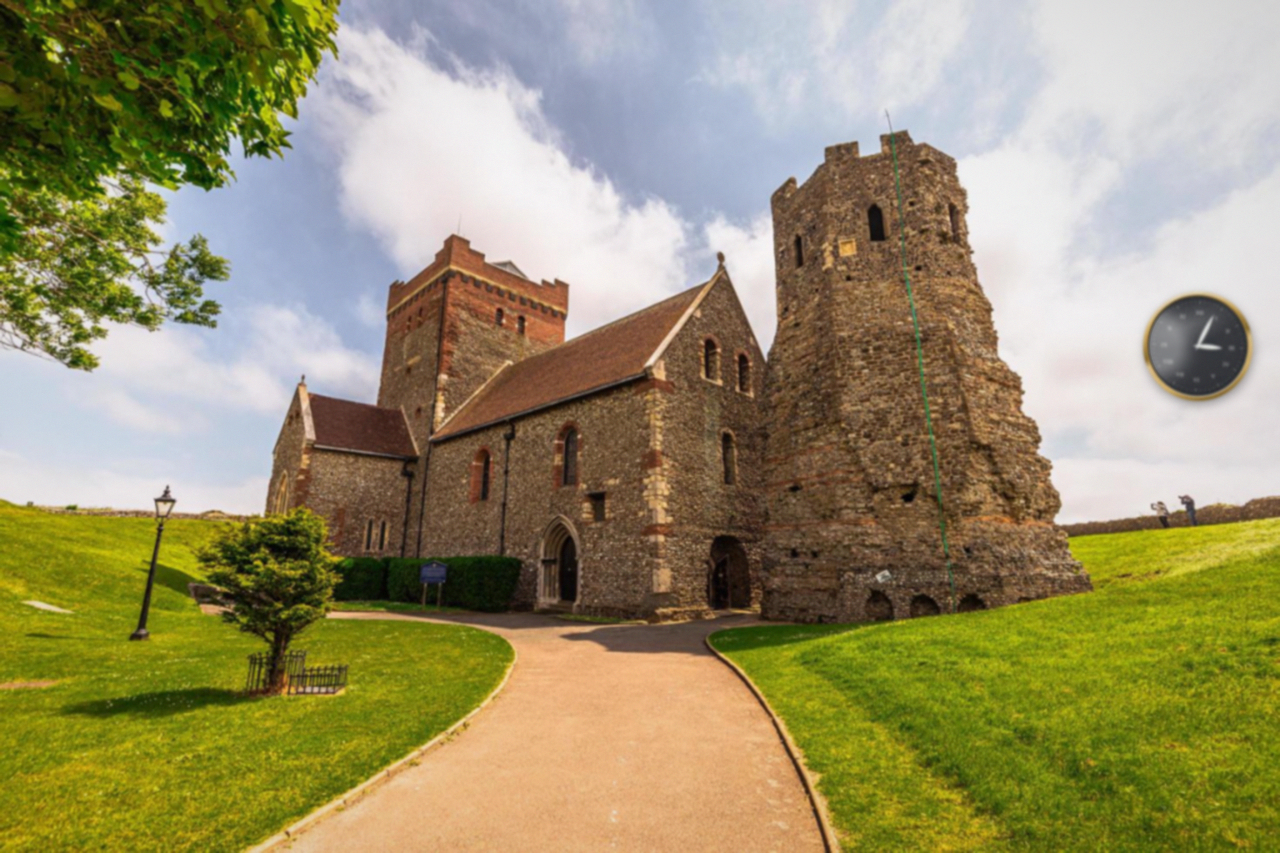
**3:04**
